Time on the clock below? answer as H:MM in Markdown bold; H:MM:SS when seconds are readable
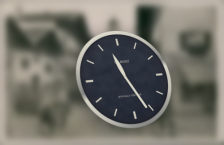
**11:26**
